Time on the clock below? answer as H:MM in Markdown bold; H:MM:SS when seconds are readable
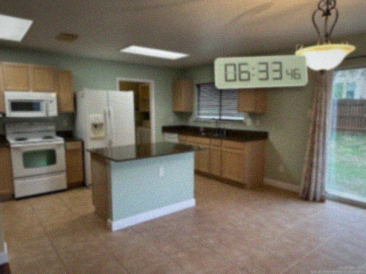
**6:33**
